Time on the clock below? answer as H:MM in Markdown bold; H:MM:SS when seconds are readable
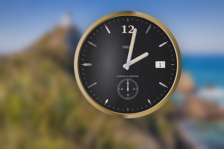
**2:02**
